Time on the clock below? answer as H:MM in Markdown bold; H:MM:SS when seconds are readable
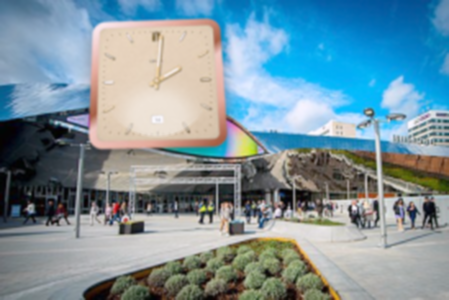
**2:01**
